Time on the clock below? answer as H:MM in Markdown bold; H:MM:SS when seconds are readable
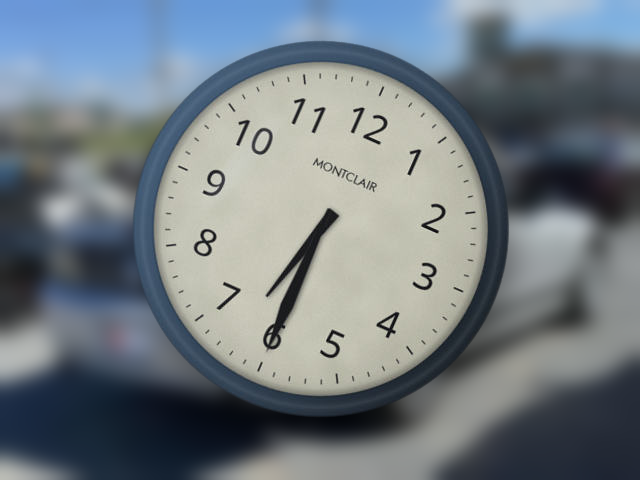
**6:30**
